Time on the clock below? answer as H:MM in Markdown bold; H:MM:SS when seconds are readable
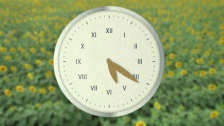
**5:21**
